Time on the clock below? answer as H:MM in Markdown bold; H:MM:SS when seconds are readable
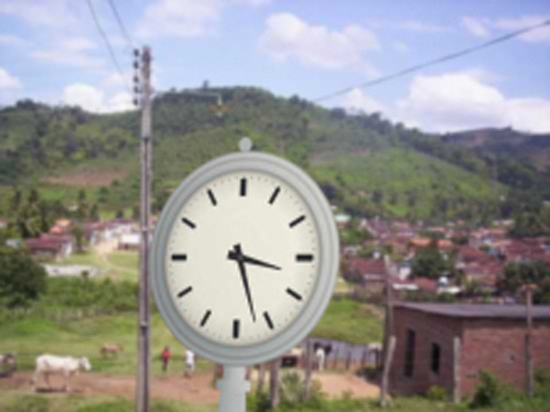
**3:27**
